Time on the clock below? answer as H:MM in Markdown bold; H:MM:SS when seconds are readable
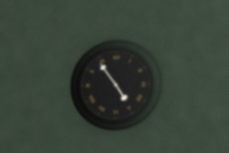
**4:54**
